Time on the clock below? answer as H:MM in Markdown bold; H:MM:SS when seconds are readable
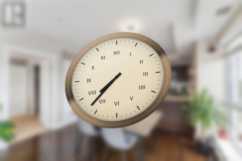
**7:37**
